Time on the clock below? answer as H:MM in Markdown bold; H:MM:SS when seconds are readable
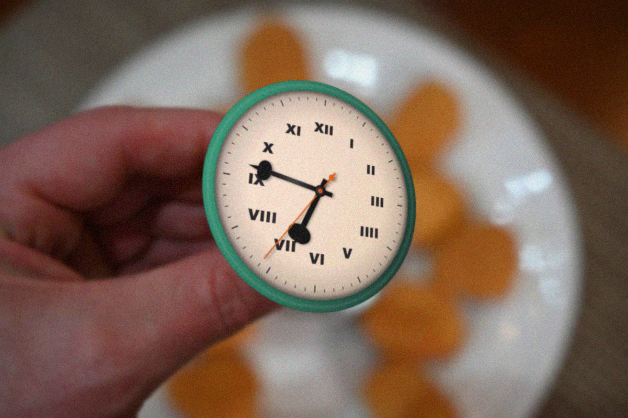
**6:46:36**
